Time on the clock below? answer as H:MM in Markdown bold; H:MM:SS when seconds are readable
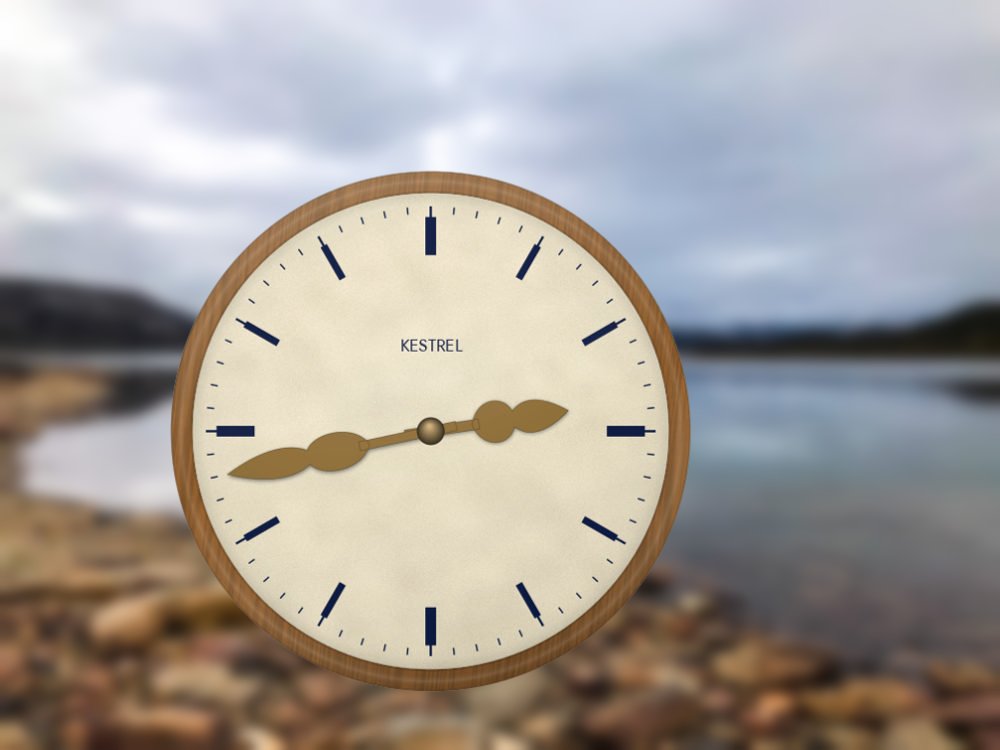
**2:43**
